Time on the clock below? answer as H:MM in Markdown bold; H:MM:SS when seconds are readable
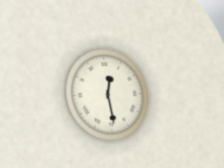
**12:29**
